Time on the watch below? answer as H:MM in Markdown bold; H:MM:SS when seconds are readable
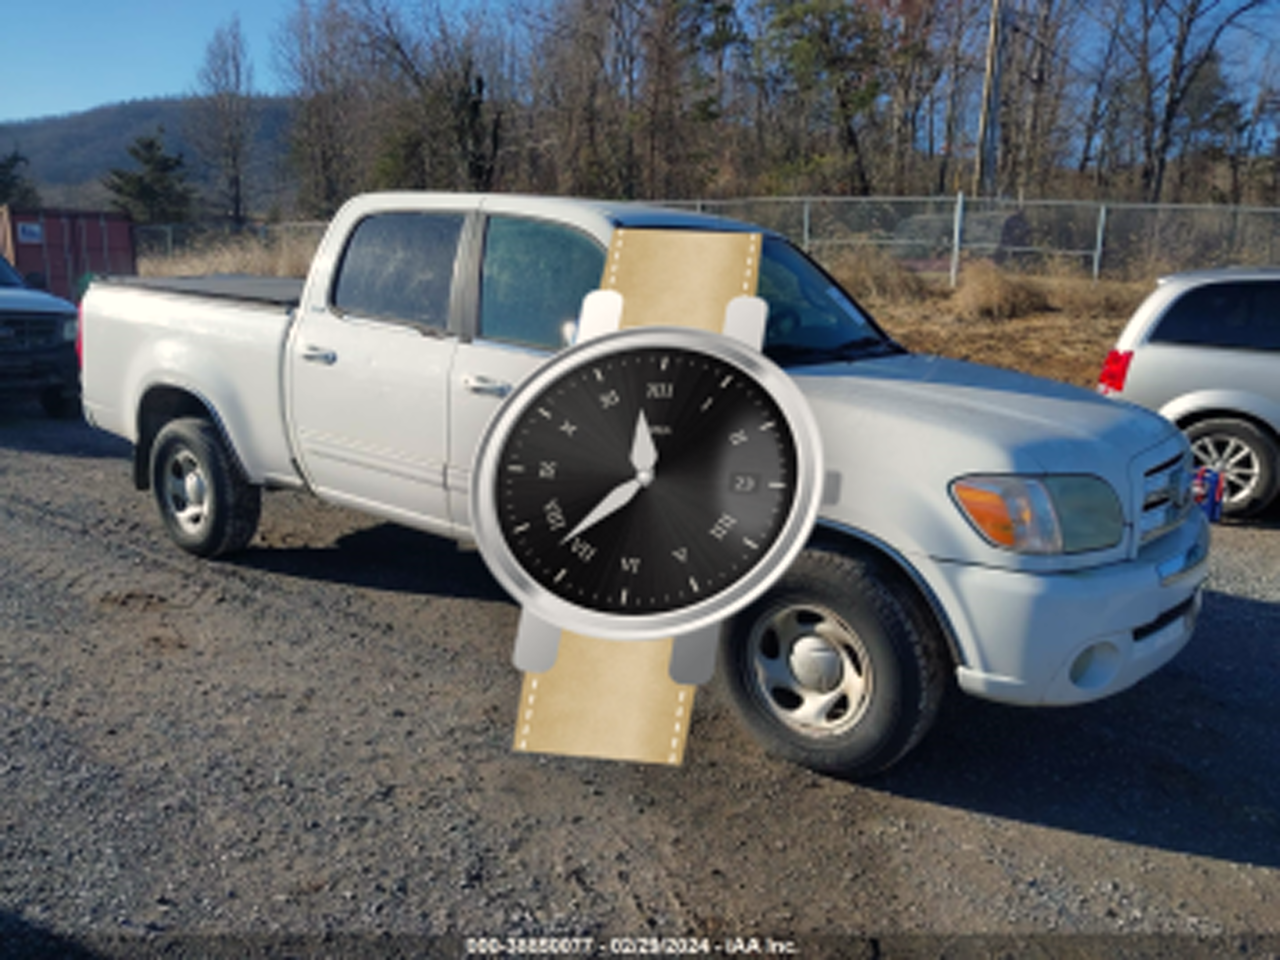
**11:37**
